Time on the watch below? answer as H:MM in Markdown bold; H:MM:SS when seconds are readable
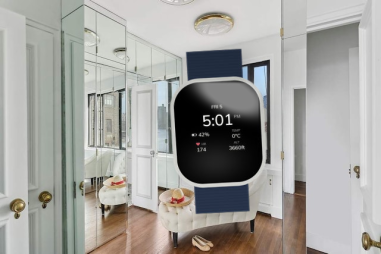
**5:01**
